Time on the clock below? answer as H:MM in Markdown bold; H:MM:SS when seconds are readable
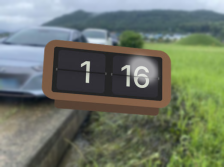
**1:16**
